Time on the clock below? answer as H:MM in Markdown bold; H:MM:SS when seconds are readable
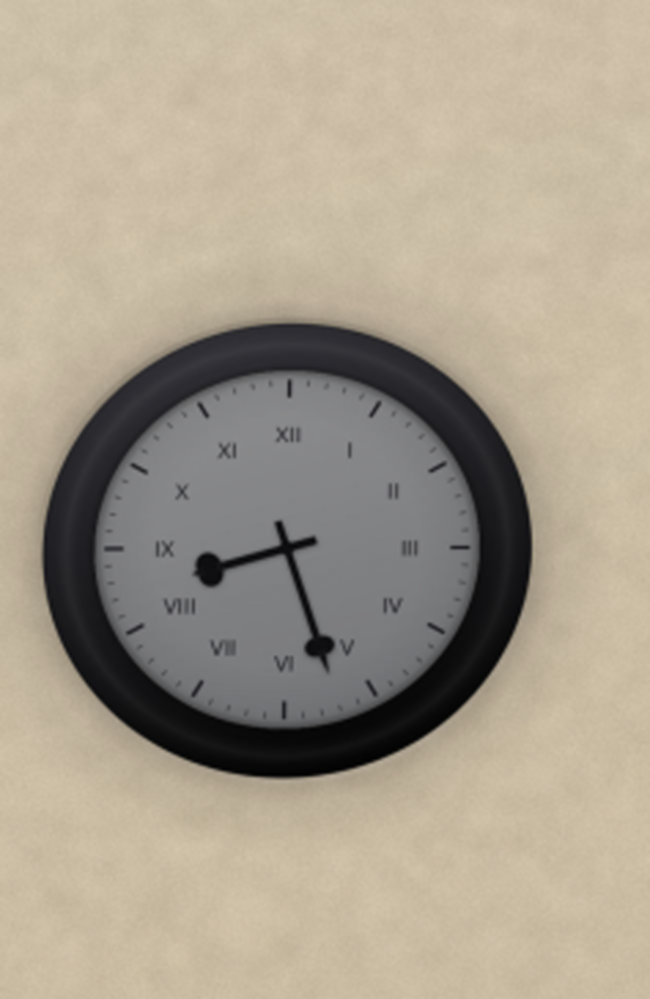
**8:27**
